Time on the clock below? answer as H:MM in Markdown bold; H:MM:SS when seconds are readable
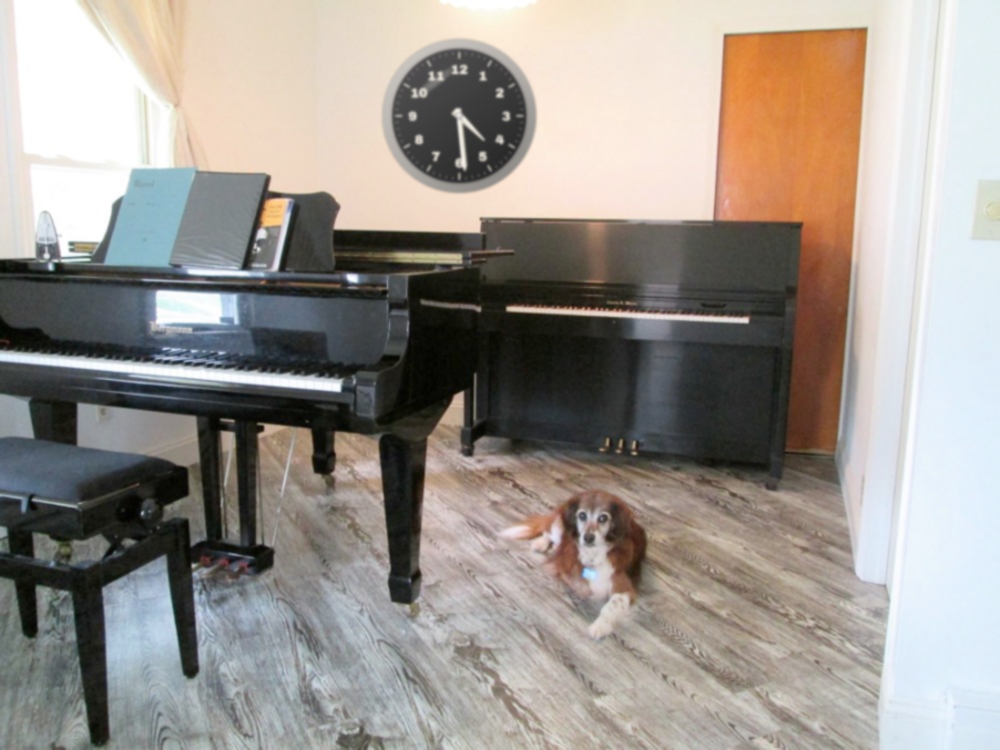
**4:29**
